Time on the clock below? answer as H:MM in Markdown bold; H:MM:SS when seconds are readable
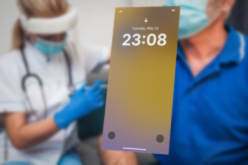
**23:08**
